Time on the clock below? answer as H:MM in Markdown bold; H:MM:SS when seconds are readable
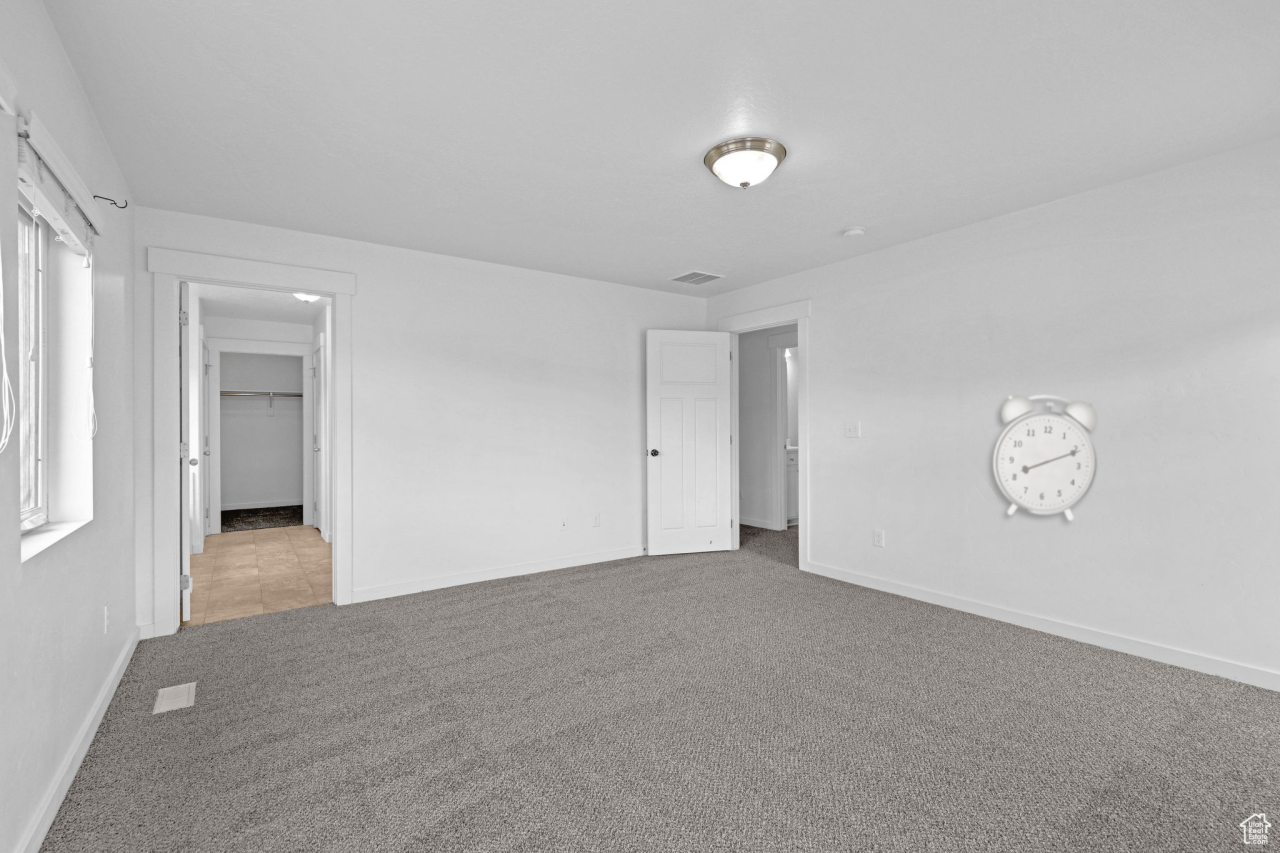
**8:11**
